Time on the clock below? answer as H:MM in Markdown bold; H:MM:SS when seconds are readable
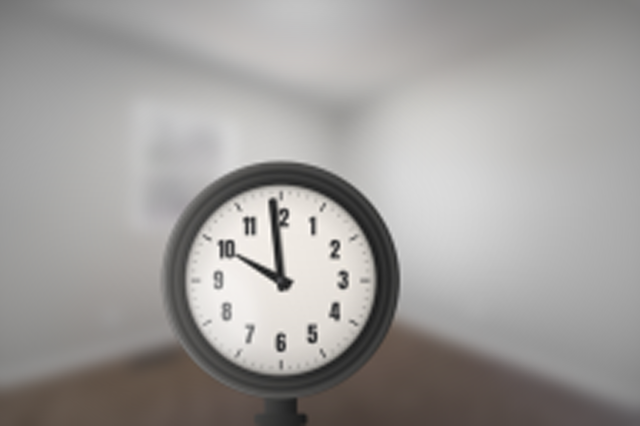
**9:59**
